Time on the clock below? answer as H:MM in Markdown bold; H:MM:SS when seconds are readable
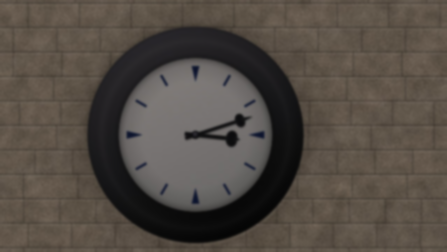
**3:12**
